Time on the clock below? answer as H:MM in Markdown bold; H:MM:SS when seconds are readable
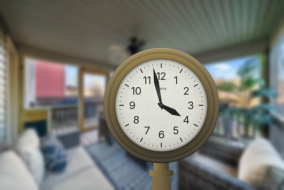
**3:58**
